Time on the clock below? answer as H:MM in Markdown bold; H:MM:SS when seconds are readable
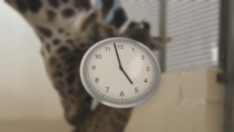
**4:58**
